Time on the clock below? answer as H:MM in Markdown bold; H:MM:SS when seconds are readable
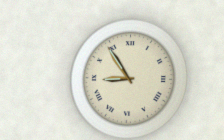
**8:54**
